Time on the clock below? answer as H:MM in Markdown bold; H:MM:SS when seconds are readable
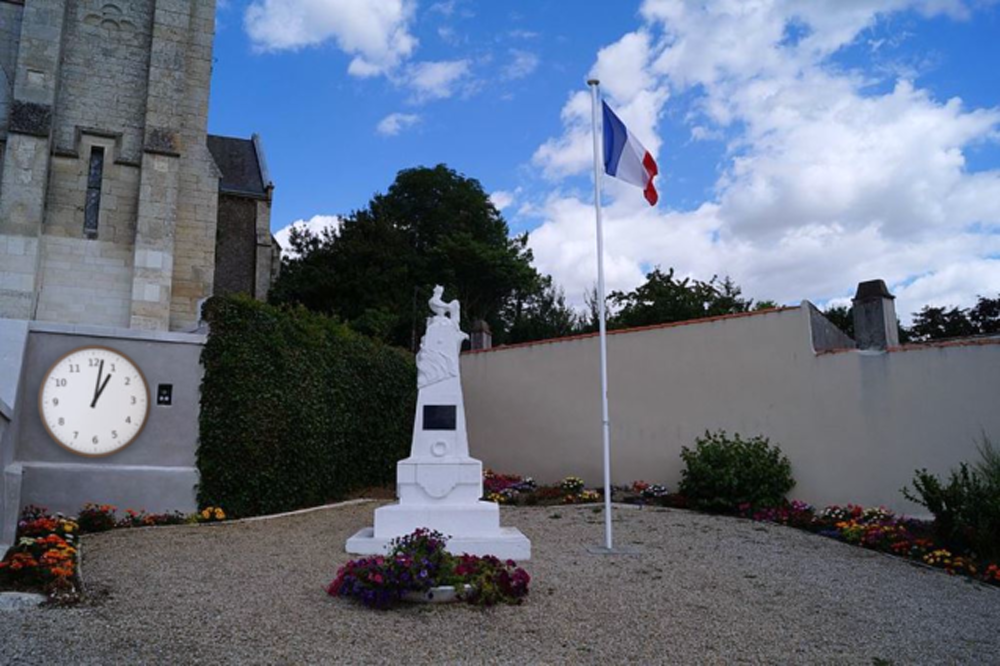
**1:02**
